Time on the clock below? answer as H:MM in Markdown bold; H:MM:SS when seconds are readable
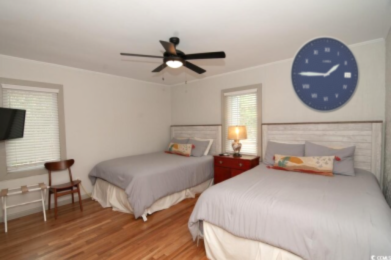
**1:45**
